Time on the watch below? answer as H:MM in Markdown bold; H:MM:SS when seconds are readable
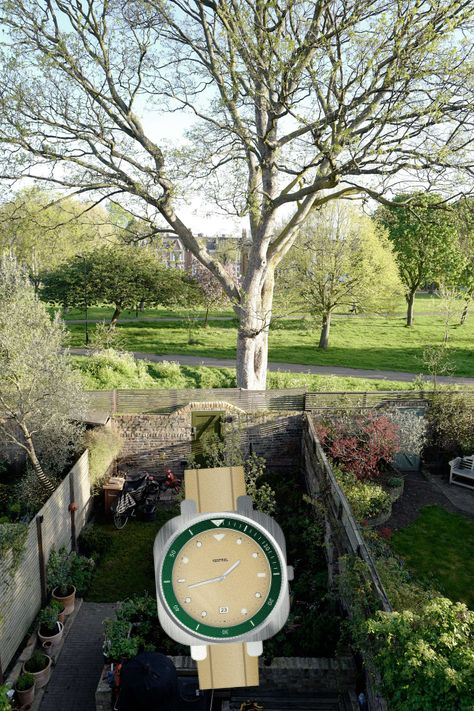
**1:43**
